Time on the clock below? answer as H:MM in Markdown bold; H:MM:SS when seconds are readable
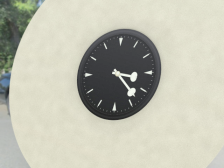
**3:23**
